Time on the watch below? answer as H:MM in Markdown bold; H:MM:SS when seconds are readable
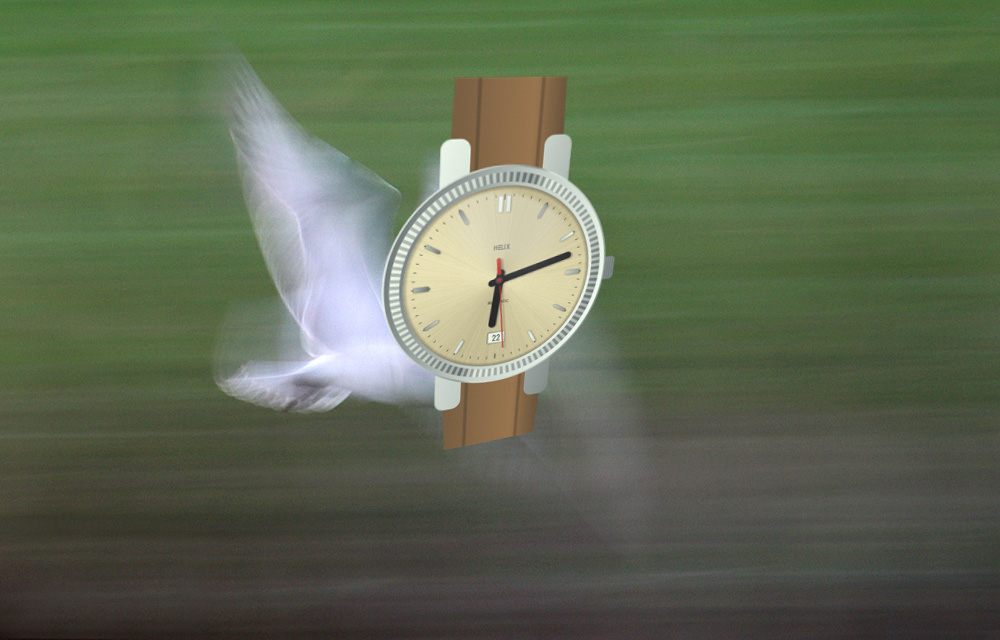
**6:12:29**
